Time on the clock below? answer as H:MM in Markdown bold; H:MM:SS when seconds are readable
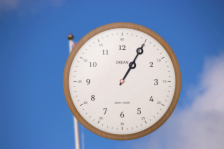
**1:05**
